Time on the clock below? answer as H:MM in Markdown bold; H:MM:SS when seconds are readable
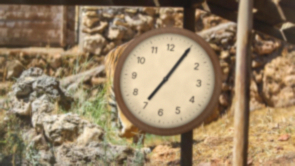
**7:05**
